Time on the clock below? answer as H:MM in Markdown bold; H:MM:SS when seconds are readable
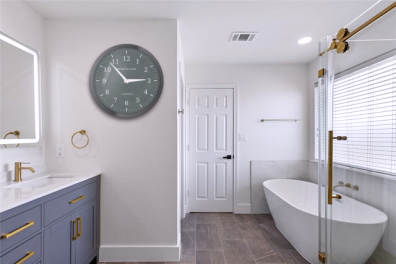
**2:53**
